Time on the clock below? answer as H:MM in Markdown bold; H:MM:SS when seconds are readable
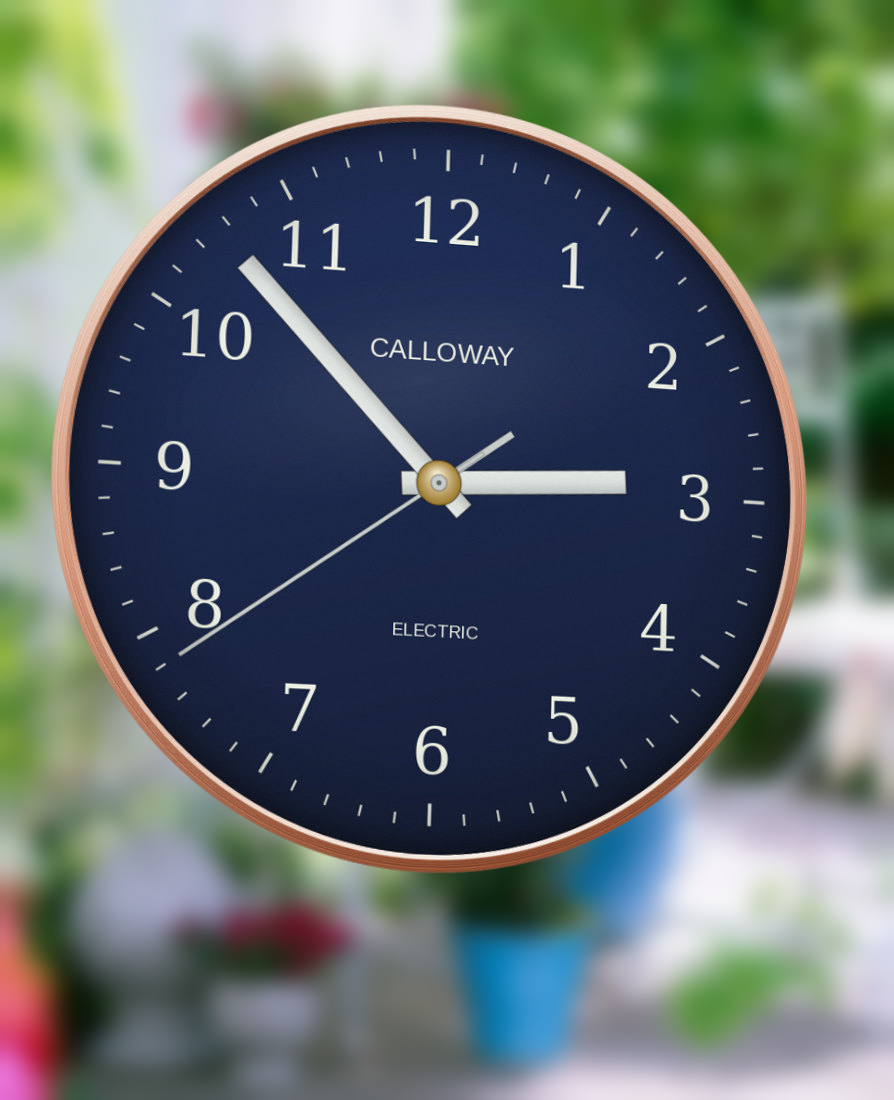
**2:52:39**
